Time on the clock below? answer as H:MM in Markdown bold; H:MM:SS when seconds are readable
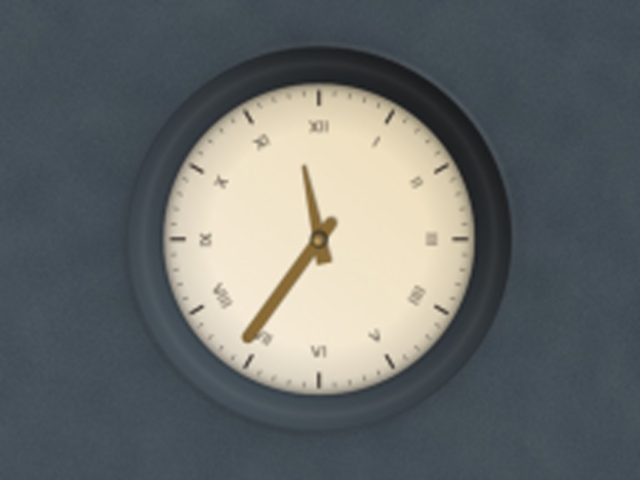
**11:36**
